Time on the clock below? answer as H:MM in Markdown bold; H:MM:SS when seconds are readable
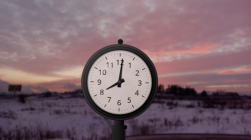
**8:01**
